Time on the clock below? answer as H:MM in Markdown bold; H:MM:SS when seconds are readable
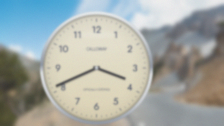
**3:41**
